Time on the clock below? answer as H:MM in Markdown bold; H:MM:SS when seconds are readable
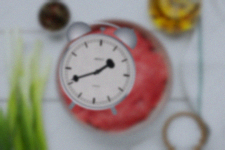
**1:41**
